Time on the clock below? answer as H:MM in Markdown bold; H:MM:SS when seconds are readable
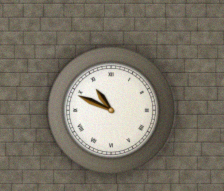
**10:49**
